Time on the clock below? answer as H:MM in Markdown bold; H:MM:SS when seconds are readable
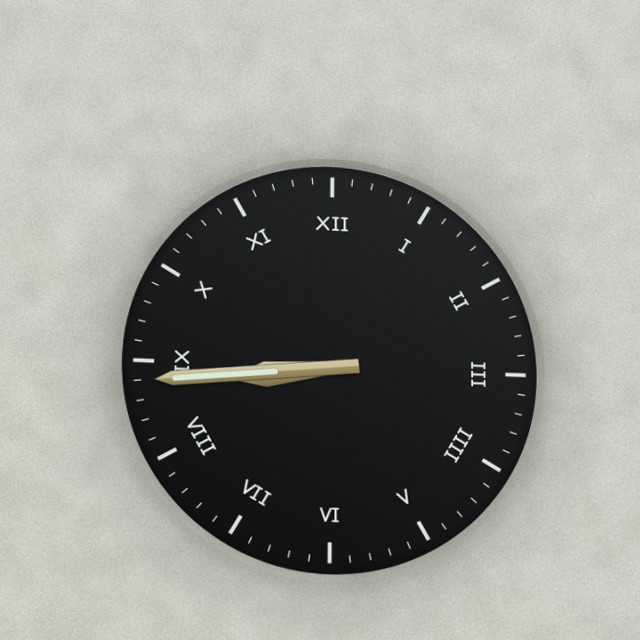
**8:44**
